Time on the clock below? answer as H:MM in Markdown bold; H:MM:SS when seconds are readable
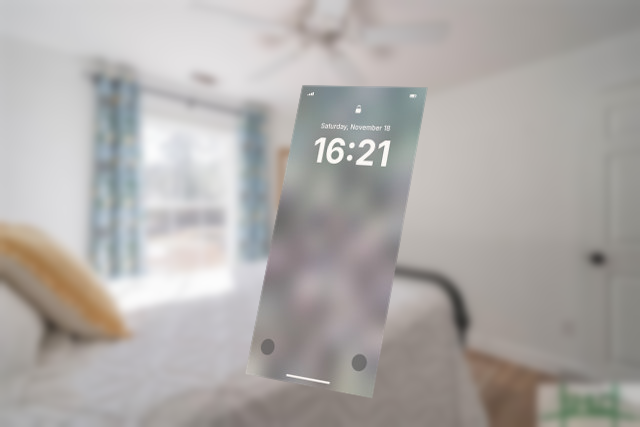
**16:21**
